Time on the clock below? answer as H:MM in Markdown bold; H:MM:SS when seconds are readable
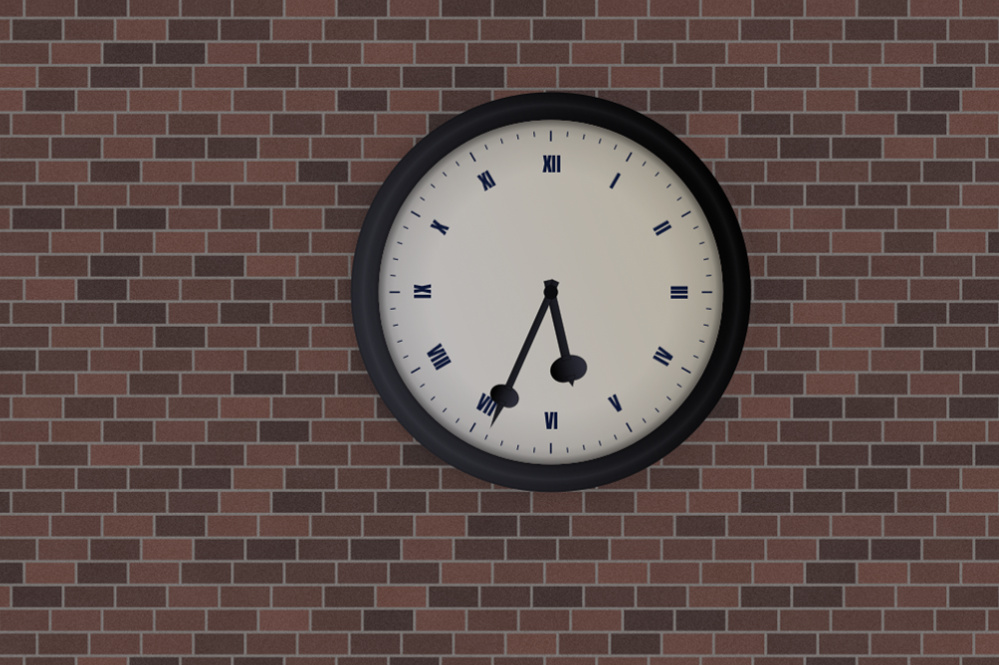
**5:34**
